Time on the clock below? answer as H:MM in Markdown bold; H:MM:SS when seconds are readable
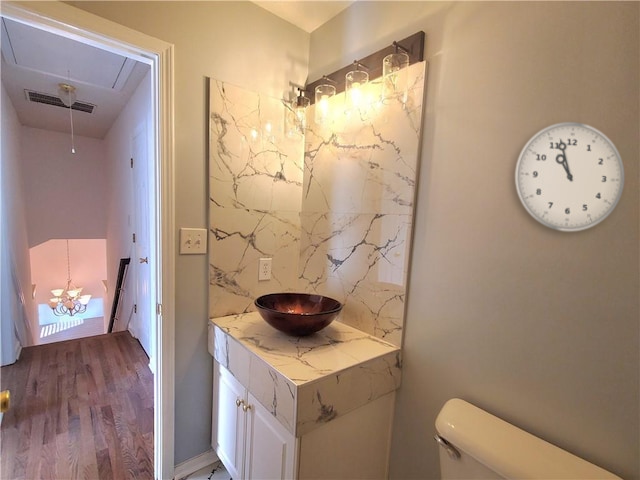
**10:57**
